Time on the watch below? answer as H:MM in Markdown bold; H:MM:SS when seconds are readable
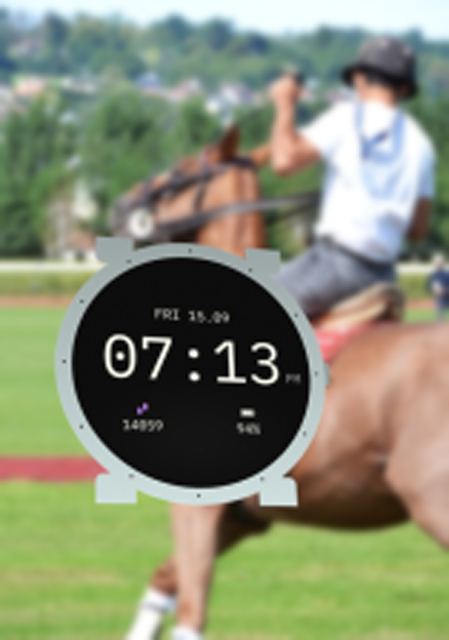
**7:13**
